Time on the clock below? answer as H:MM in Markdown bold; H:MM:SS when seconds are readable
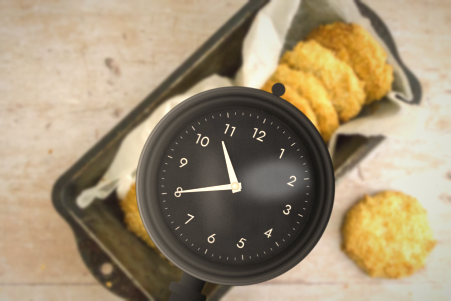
**10:40**
